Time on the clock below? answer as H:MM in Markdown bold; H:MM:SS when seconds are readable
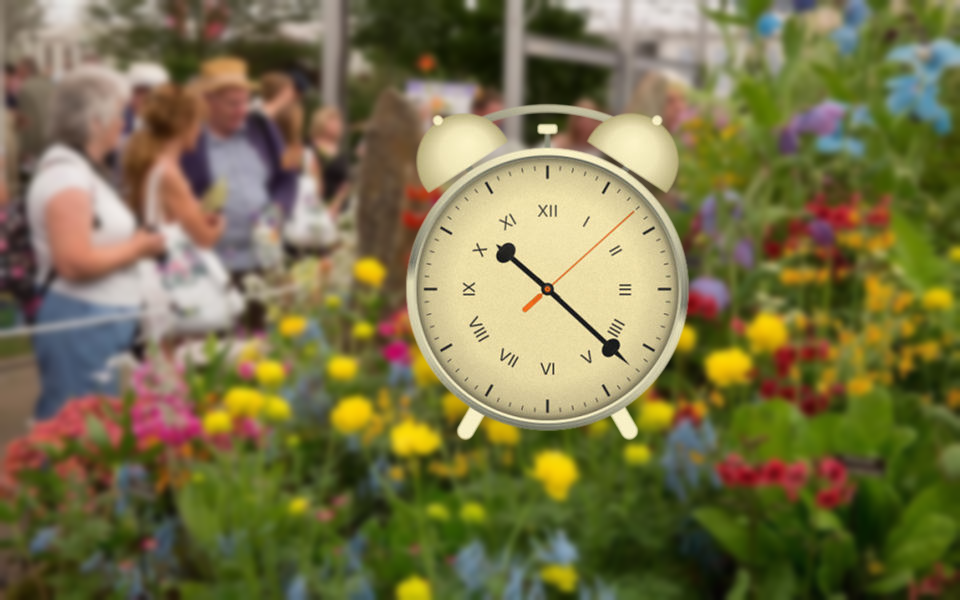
**10:22:08**
